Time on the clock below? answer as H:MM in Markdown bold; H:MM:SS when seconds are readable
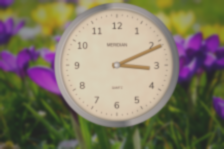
**3:11**
